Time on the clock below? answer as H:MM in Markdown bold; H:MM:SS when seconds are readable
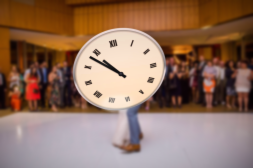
**10:53**
